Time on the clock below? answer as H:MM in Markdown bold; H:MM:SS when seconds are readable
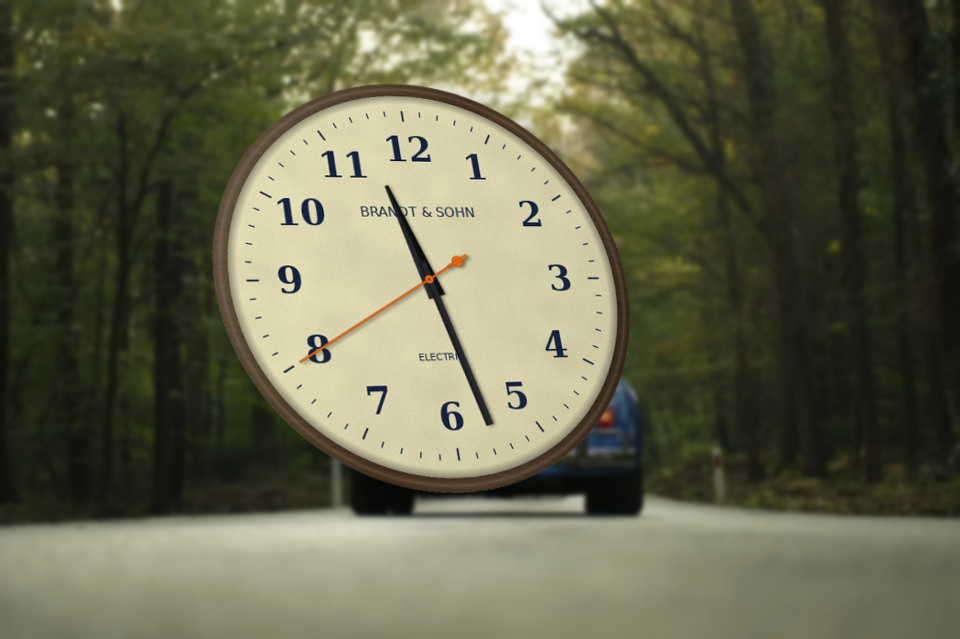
**11:27:40**
